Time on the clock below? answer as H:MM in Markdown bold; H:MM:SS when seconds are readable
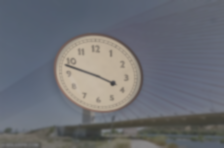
**3:48**
